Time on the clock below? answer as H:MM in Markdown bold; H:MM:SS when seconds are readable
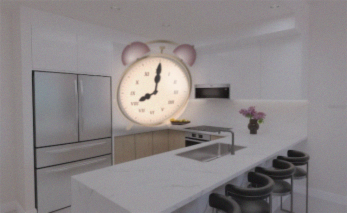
**8:00**
